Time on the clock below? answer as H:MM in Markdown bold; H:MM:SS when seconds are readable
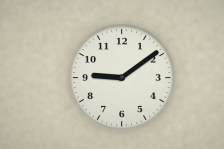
**9:09**
